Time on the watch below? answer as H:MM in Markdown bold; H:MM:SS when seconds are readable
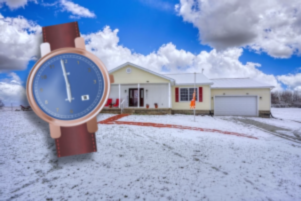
**5:59**
